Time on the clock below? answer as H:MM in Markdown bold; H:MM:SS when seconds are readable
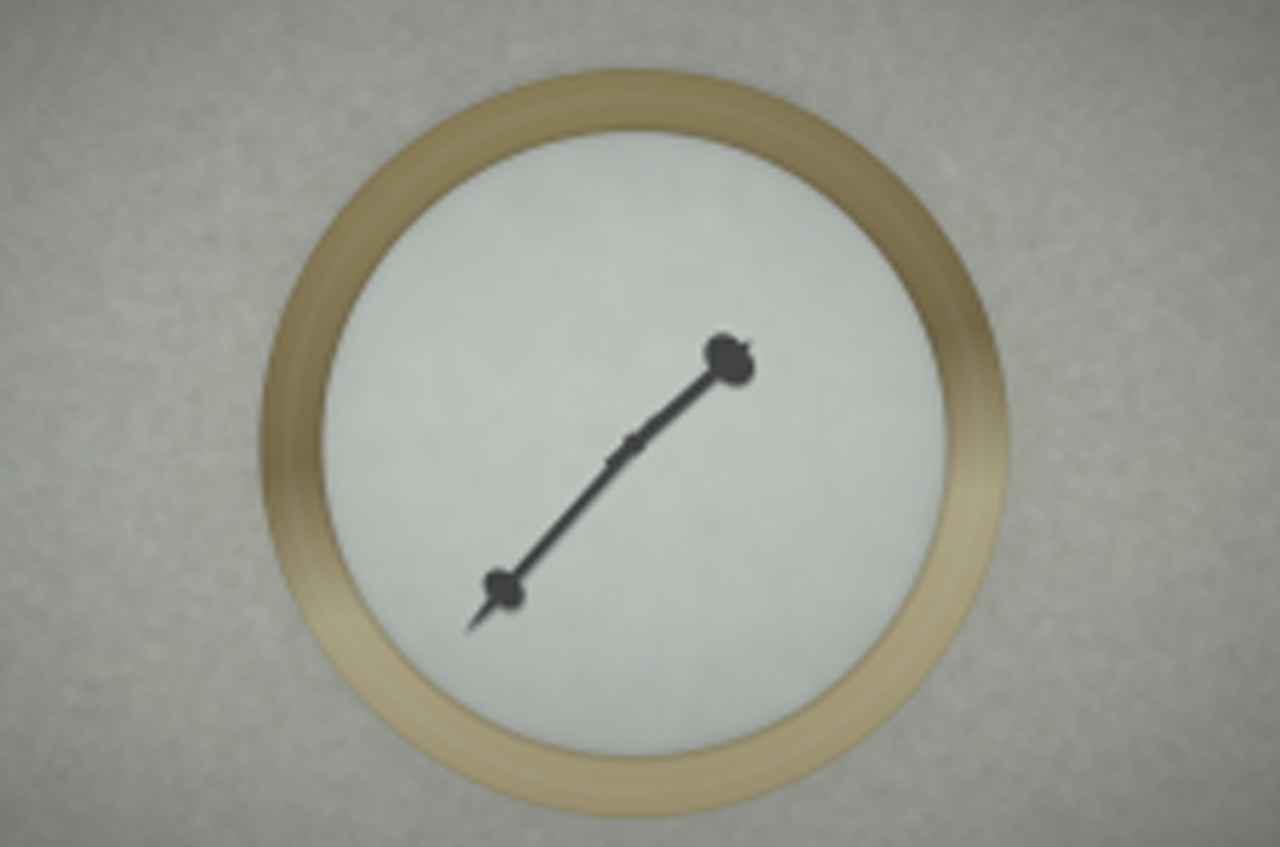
**1:37**
